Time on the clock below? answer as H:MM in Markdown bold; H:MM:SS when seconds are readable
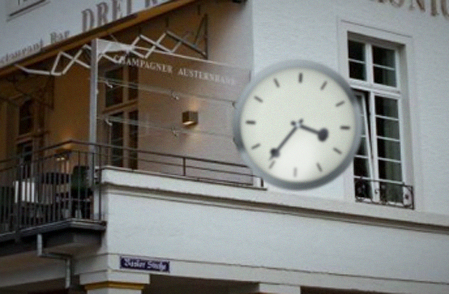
**3:36**
